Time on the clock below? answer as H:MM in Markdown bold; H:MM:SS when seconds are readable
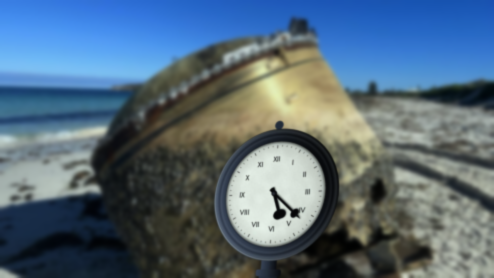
**5:22**
